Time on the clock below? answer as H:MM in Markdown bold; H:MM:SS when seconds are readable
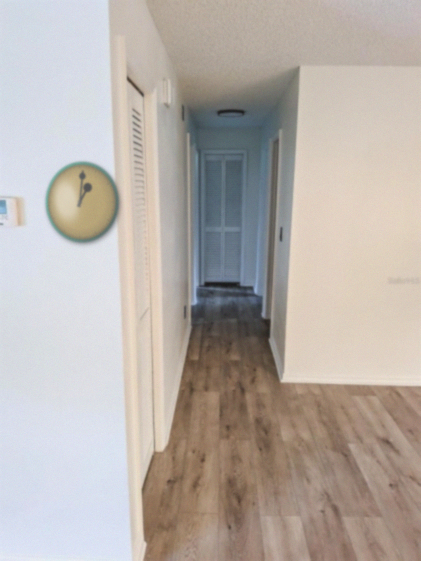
**1:01**
